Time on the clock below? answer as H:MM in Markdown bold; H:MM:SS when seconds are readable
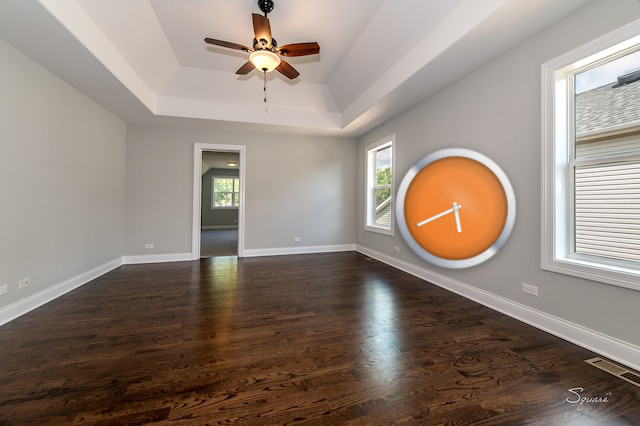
**5:41**
